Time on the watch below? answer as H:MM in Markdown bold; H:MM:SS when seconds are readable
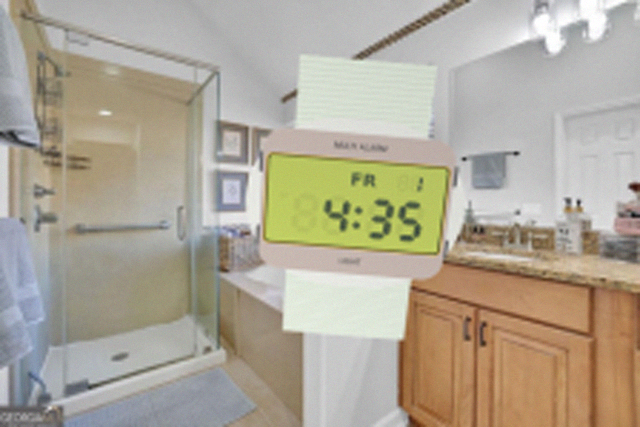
**4:35**
